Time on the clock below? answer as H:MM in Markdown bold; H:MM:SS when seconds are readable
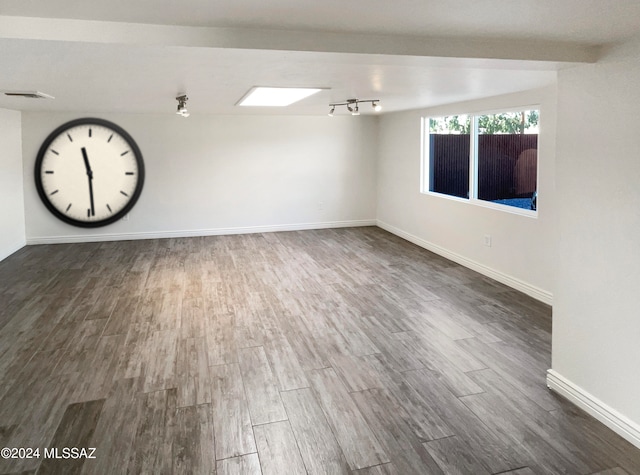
**11:29**
